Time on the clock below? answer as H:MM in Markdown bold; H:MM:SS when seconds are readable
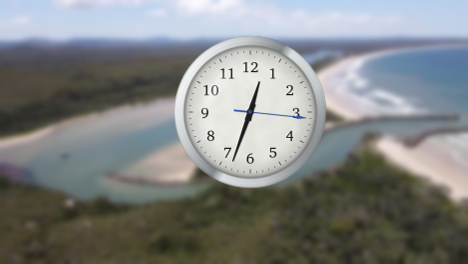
**12:33:16**
